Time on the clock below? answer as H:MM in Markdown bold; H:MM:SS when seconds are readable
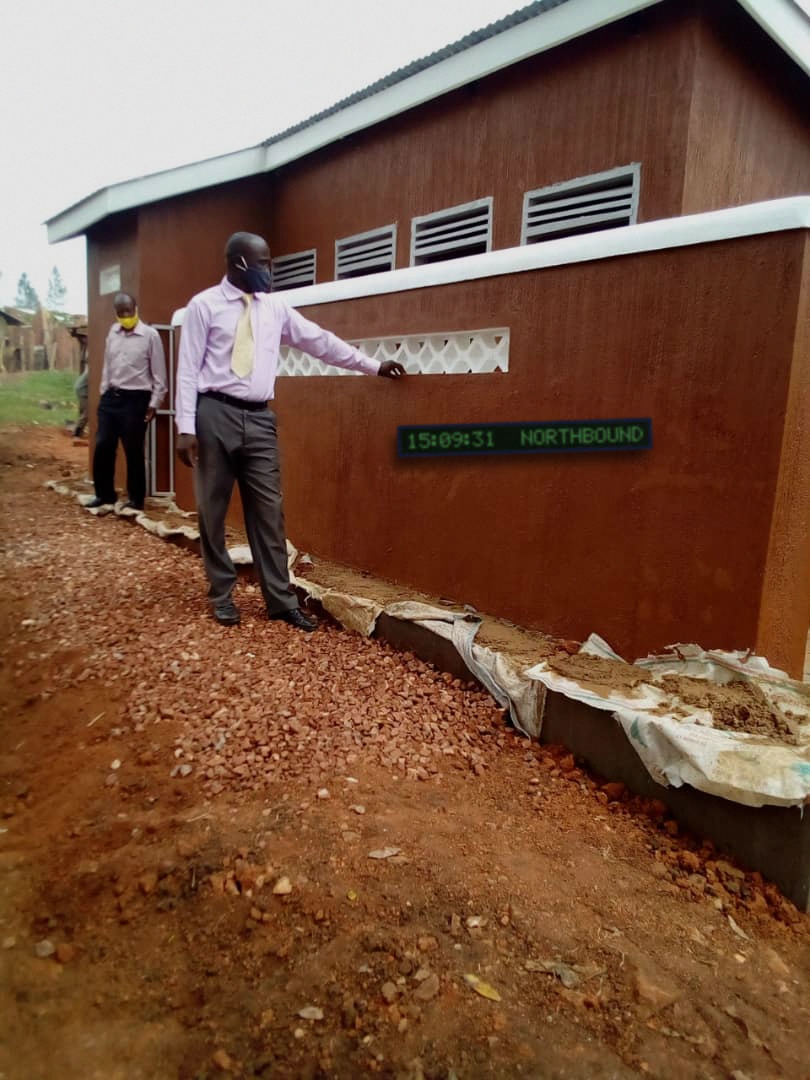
**15:09:31**
